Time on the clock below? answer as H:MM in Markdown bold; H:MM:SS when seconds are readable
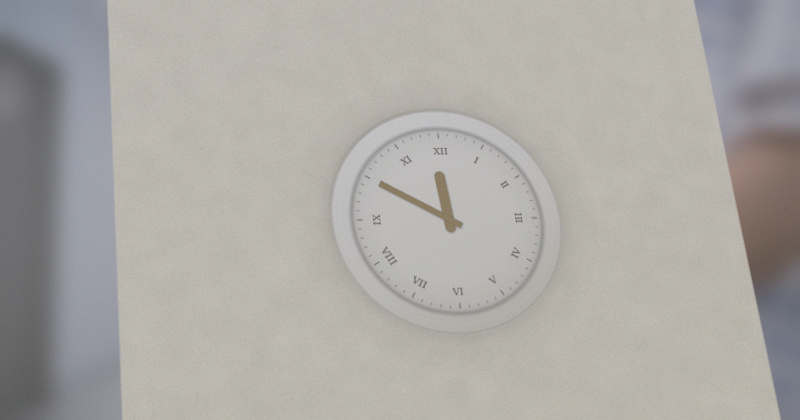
**11:50**
